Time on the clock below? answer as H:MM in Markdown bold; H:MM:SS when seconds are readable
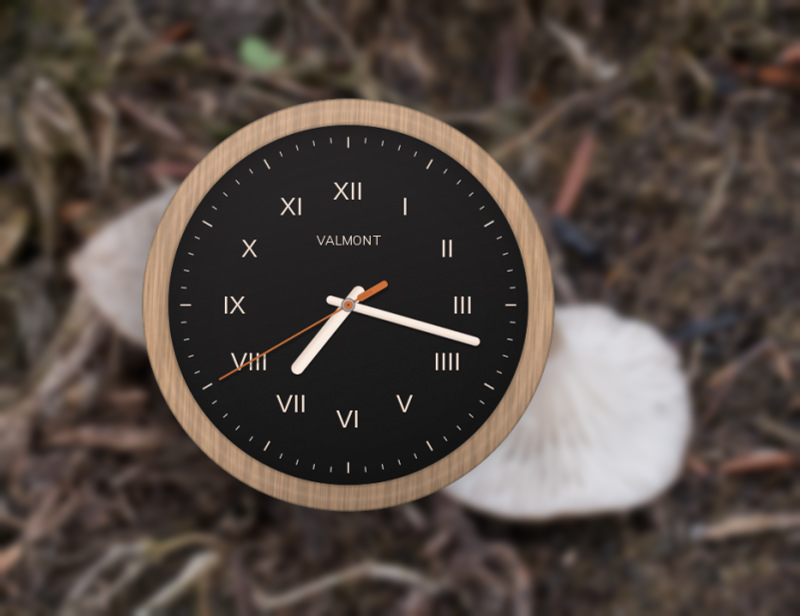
**7:17:40**
